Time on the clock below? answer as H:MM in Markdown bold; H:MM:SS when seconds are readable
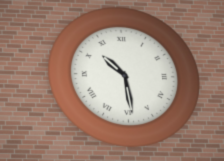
**10:29**
